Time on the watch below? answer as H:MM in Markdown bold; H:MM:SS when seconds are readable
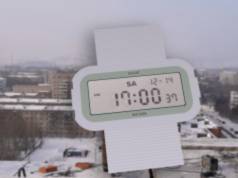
**17:00**
